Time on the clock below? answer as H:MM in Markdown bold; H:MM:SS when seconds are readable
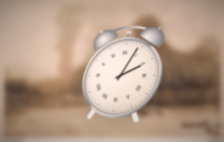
**2:04**
